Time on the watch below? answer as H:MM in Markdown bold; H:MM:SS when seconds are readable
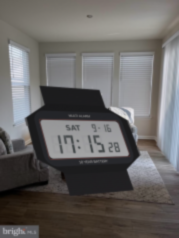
**17:15:28**
